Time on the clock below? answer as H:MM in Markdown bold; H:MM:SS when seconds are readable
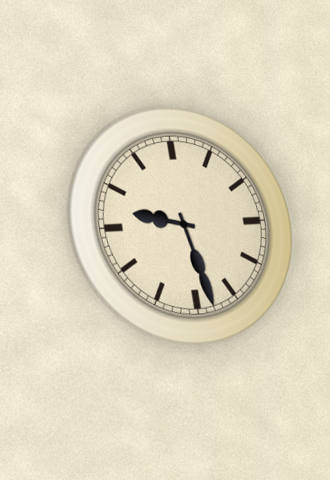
**9:28**
